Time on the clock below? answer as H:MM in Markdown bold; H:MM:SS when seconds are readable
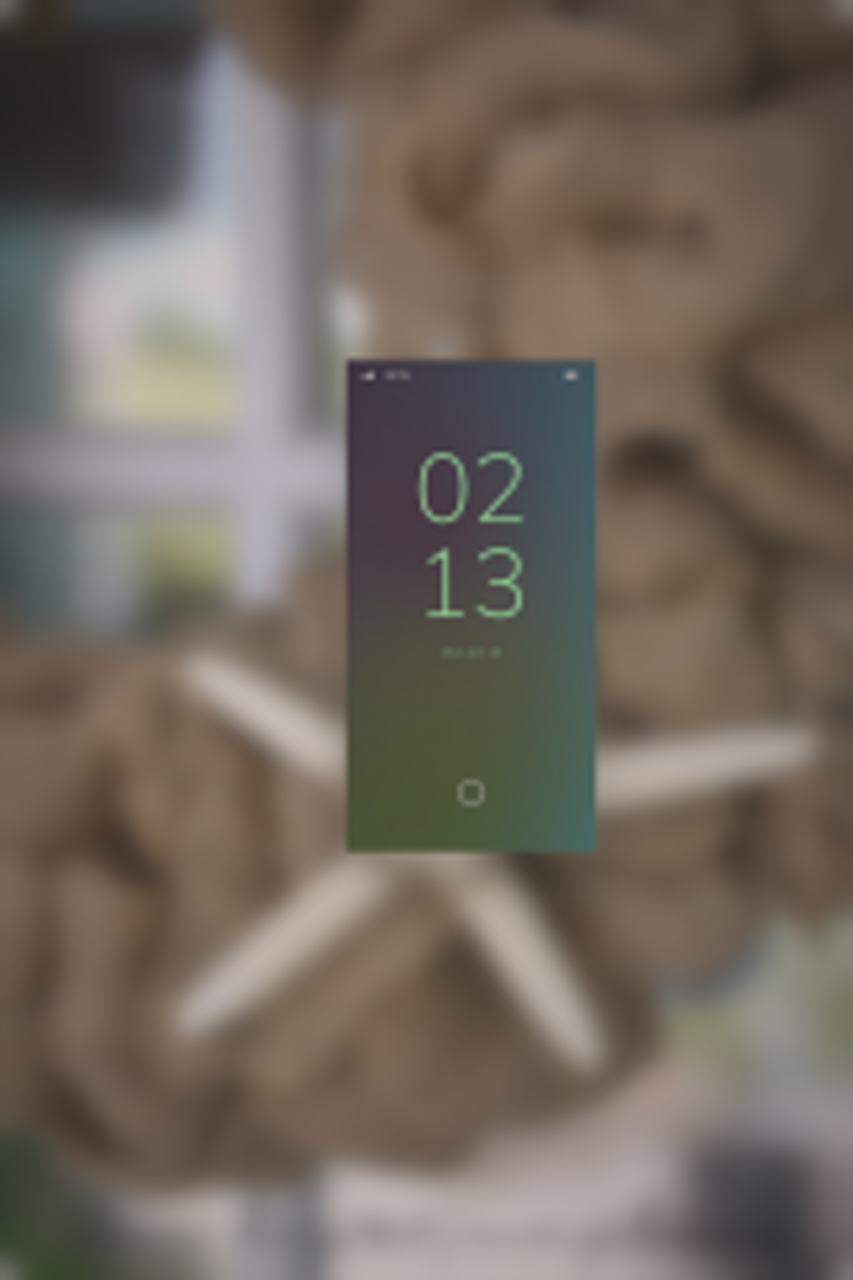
**2:13**
